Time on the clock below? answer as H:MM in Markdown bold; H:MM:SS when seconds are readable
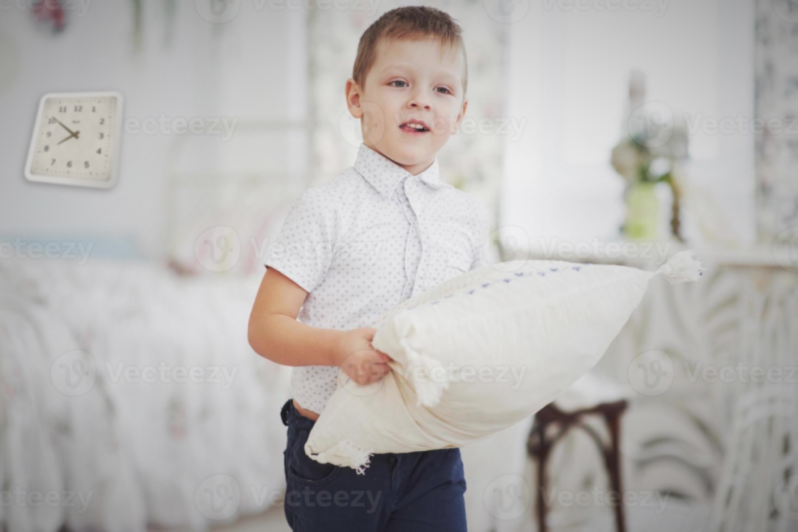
**7:51**
